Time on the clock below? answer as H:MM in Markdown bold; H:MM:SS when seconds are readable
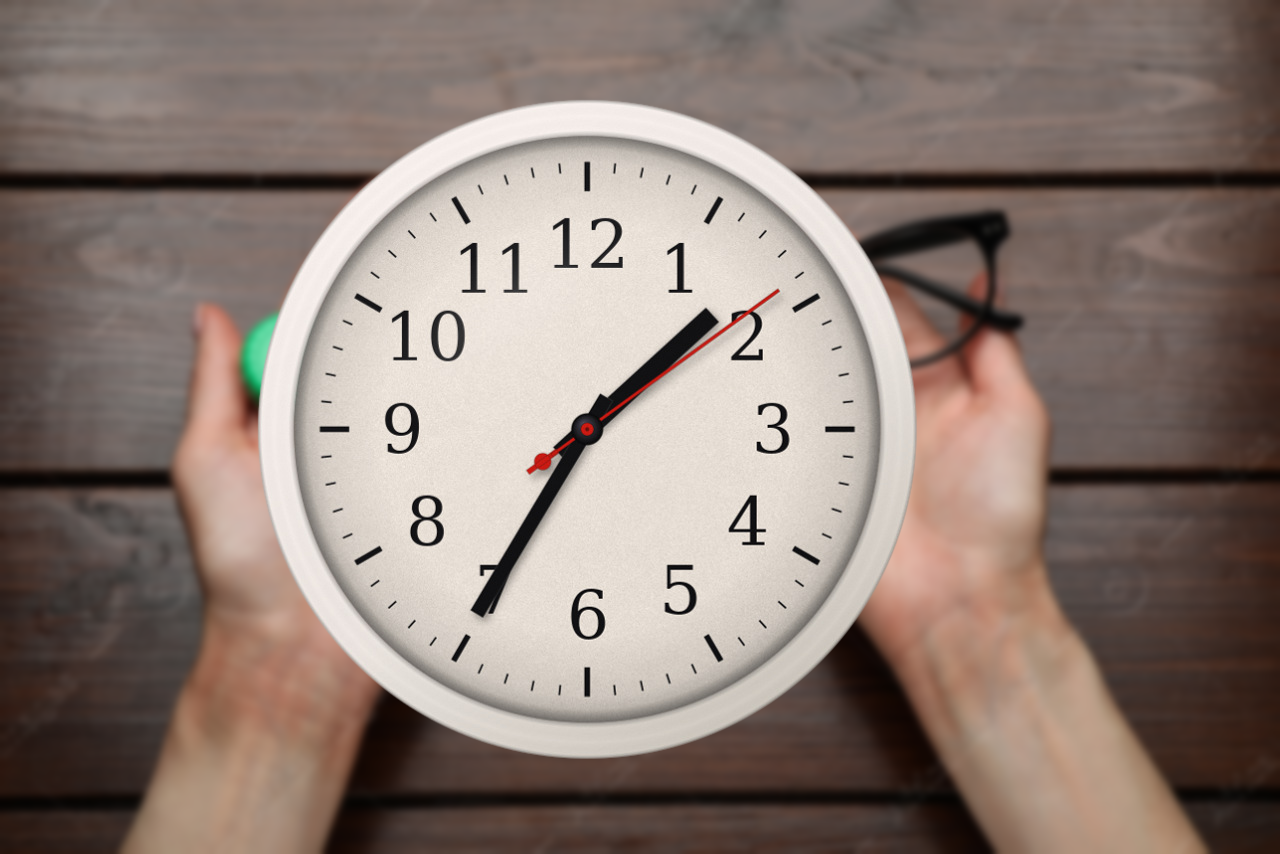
**1:35:09**
